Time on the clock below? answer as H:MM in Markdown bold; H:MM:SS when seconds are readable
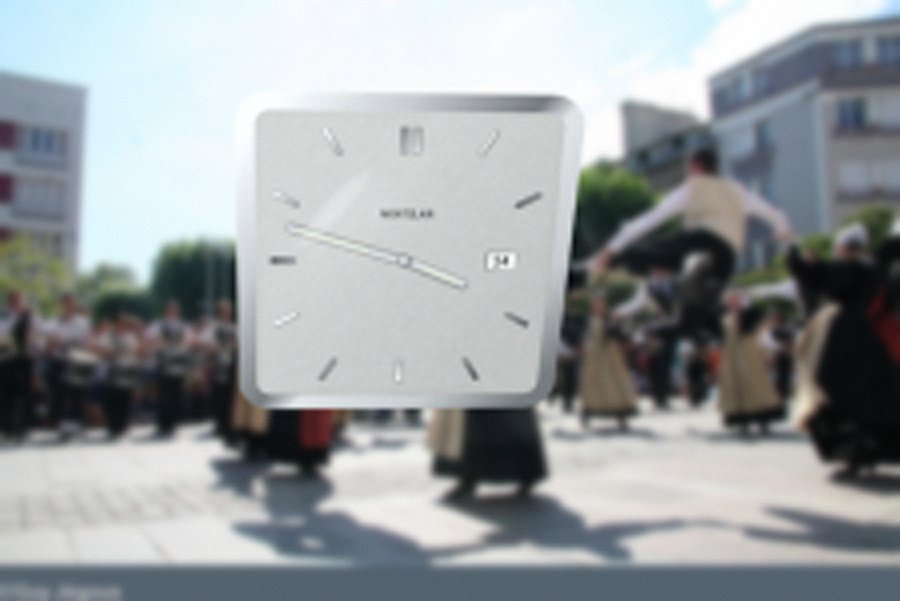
**3:48**
